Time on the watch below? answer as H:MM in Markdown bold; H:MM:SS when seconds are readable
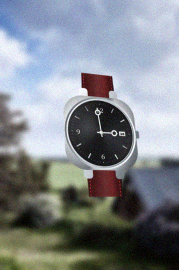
**2:59**
